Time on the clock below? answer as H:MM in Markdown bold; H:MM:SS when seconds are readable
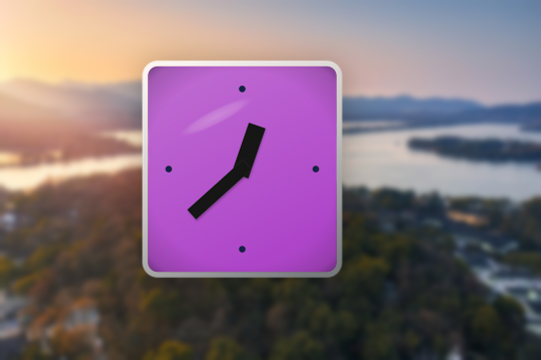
**12:38**
